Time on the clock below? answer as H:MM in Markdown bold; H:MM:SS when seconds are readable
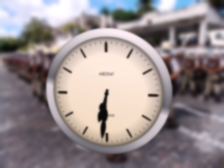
**6:31**
